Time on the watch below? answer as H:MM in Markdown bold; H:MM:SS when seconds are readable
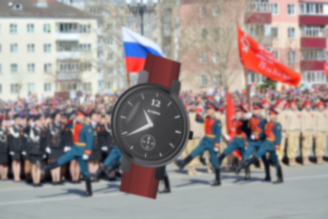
**10:39**
